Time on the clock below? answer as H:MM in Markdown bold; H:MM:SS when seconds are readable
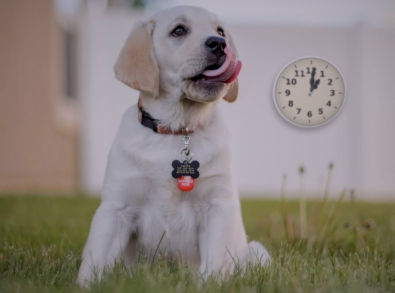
**1:01**
